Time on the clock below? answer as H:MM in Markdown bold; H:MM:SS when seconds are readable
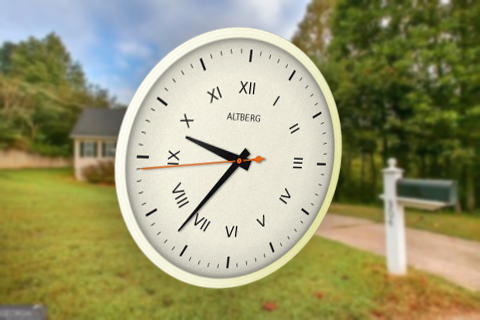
**9:36:44**
